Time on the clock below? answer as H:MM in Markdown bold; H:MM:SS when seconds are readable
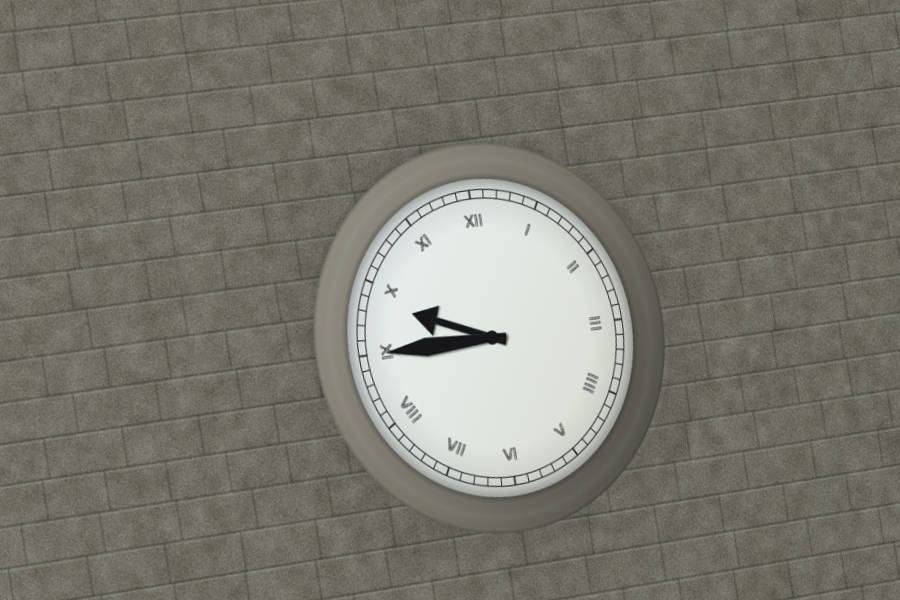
**9:45**
